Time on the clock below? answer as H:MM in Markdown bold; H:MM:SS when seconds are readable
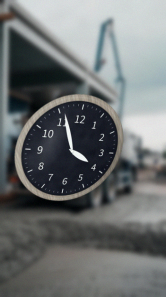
**3:56**
